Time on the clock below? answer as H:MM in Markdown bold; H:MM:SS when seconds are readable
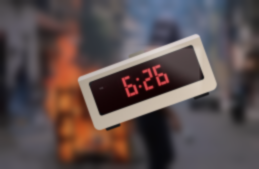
**6:26**
